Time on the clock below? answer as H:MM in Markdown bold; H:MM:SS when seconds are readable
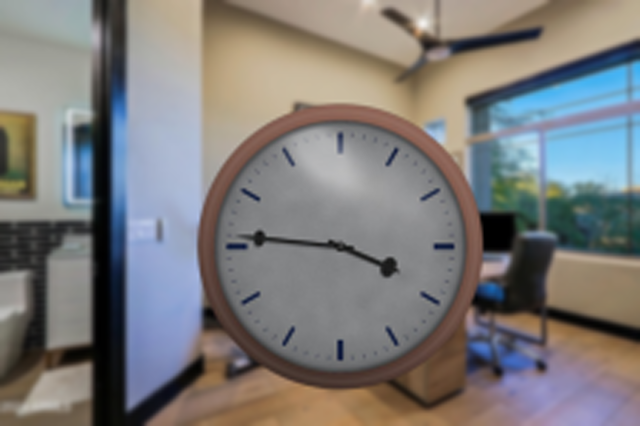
**3:46**
